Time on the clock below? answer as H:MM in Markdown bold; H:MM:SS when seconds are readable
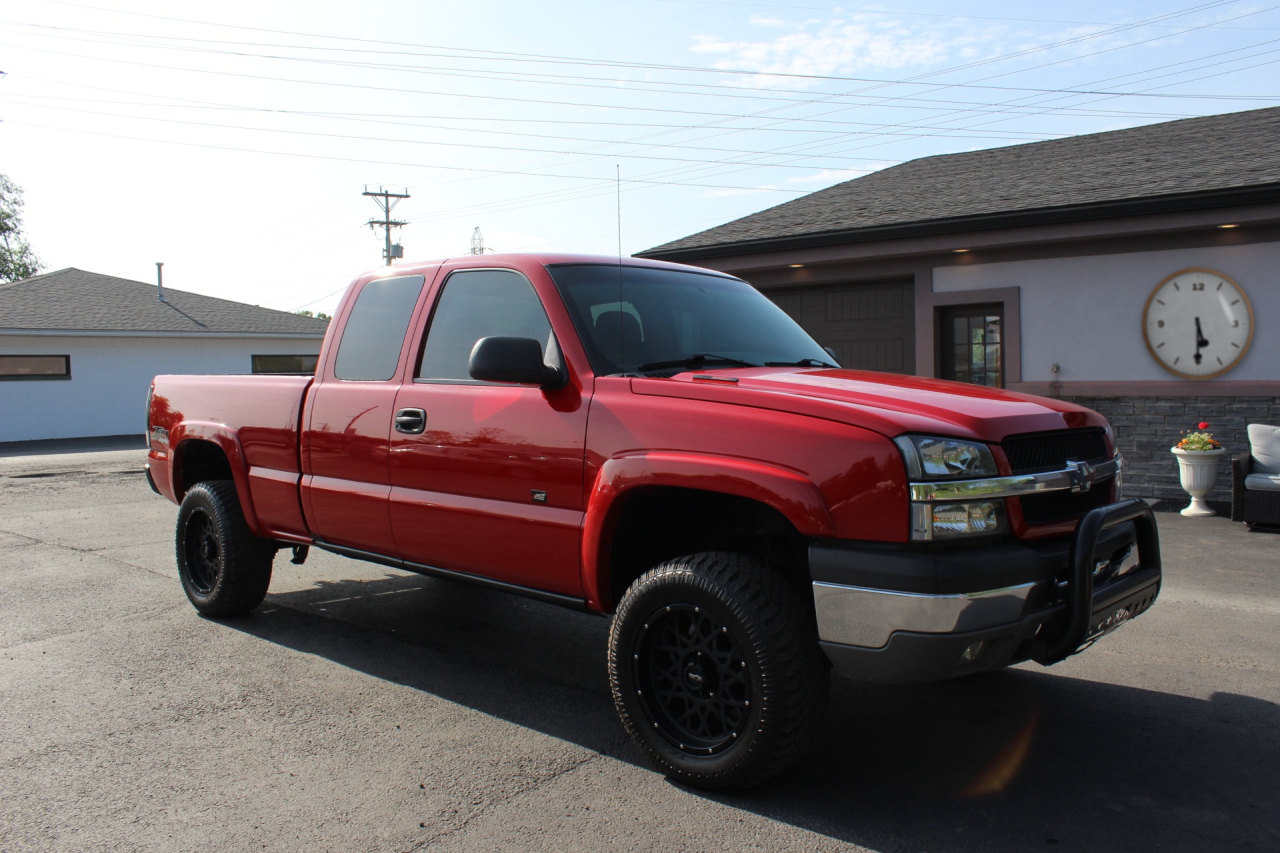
**5:30**
